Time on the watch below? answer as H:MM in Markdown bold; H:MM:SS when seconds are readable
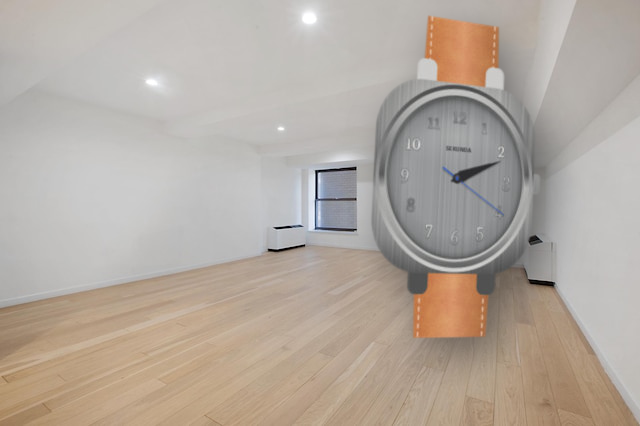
**2:11:20**
